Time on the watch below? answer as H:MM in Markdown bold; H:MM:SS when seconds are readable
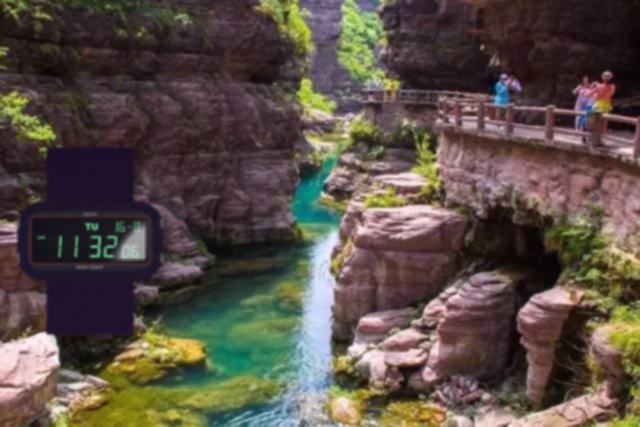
**11:32**
